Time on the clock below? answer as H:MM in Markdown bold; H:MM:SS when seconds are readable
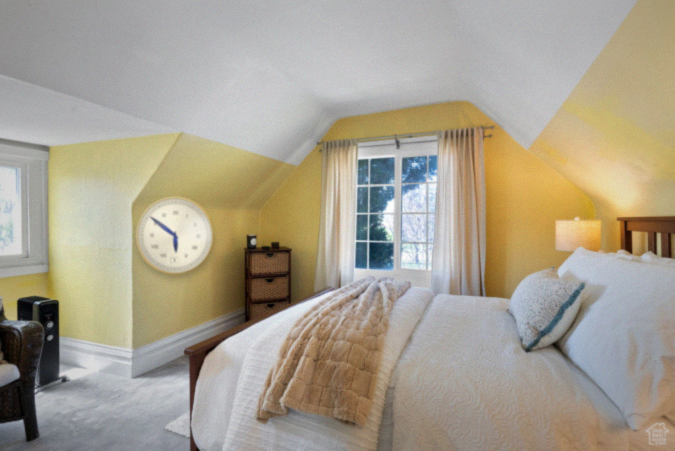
**5:51**
